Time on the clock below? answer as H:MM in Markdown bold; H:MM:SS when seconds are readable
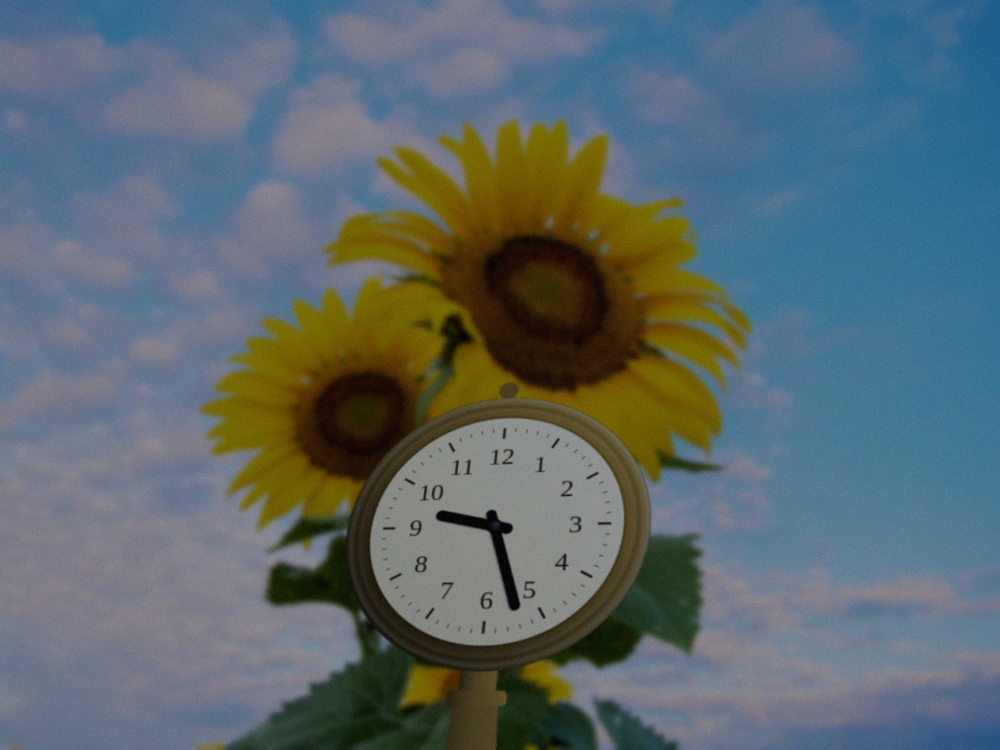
**9:27**
